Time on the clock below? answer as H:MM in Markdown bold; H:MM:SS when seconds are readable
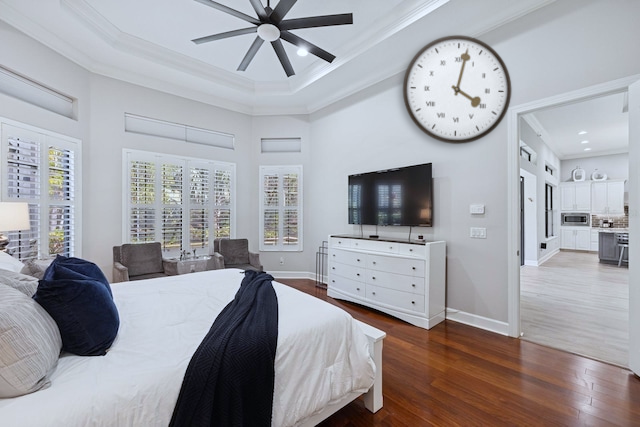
**4:02**
